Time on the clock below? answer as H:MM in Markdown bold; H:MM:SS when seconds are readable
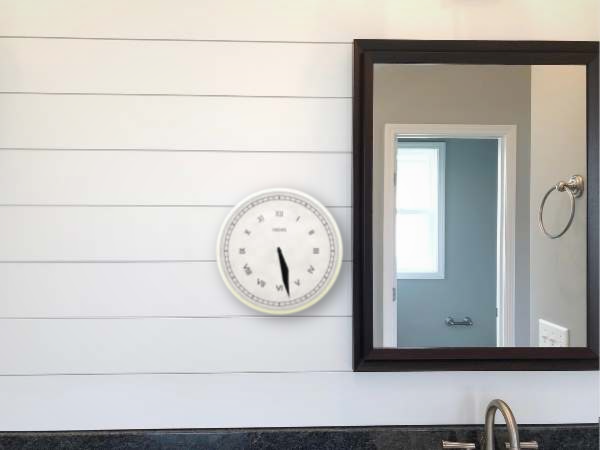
**5:28**
